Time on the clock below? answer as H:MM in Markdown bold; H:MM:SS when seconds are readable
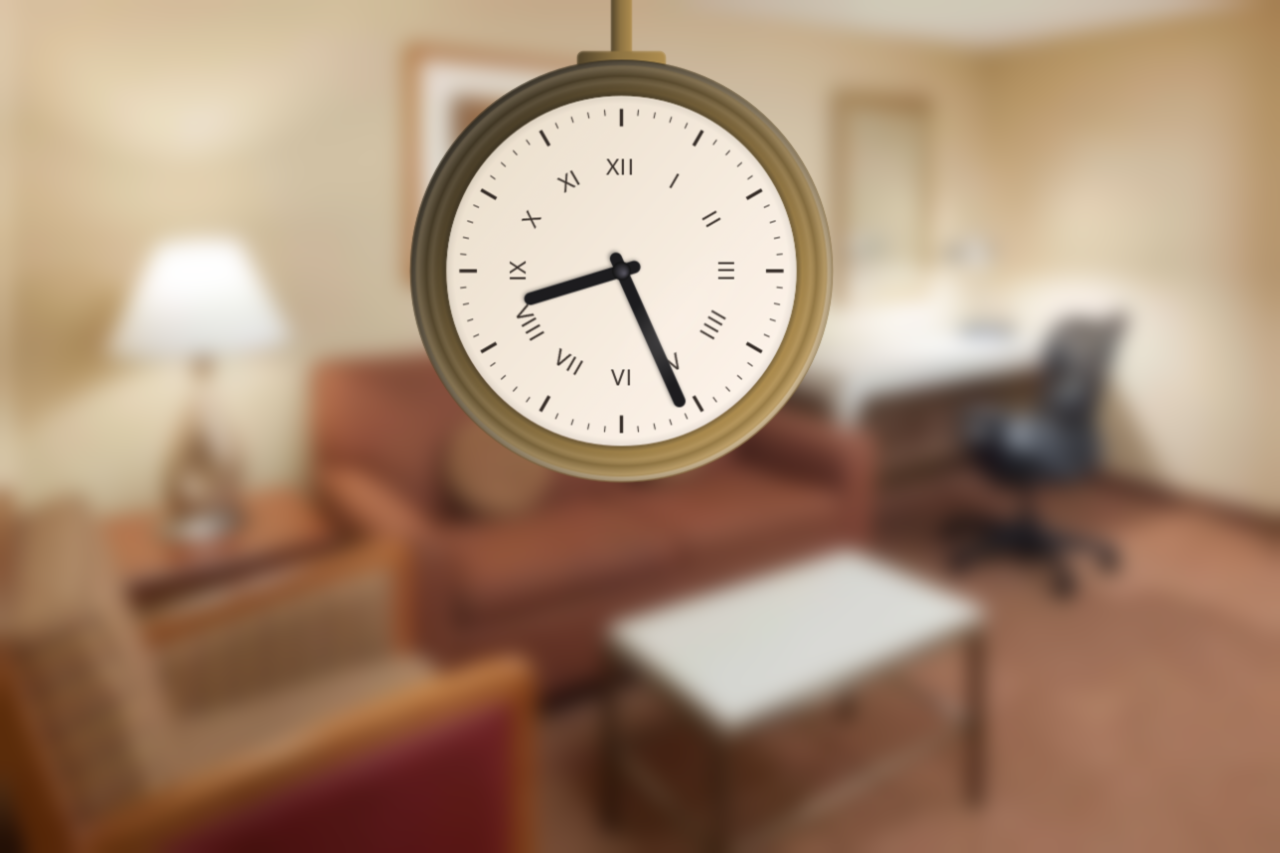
**8:26**
